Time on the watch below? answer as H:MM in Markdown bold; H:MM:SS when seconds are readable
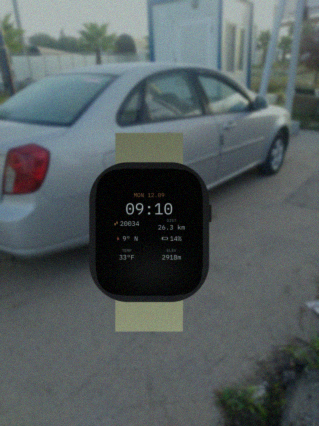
**9:10**
